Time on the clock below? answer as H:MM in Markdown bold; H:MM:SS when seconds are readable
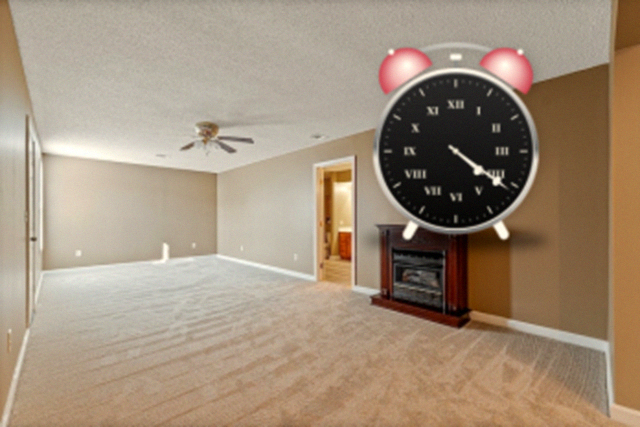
**4:21**
